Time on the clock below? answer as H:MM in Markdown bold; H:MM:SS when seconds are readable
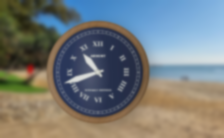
**10:42**
